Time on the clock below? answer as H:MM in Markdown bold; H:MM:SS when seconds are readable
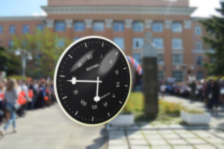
**6:49**
